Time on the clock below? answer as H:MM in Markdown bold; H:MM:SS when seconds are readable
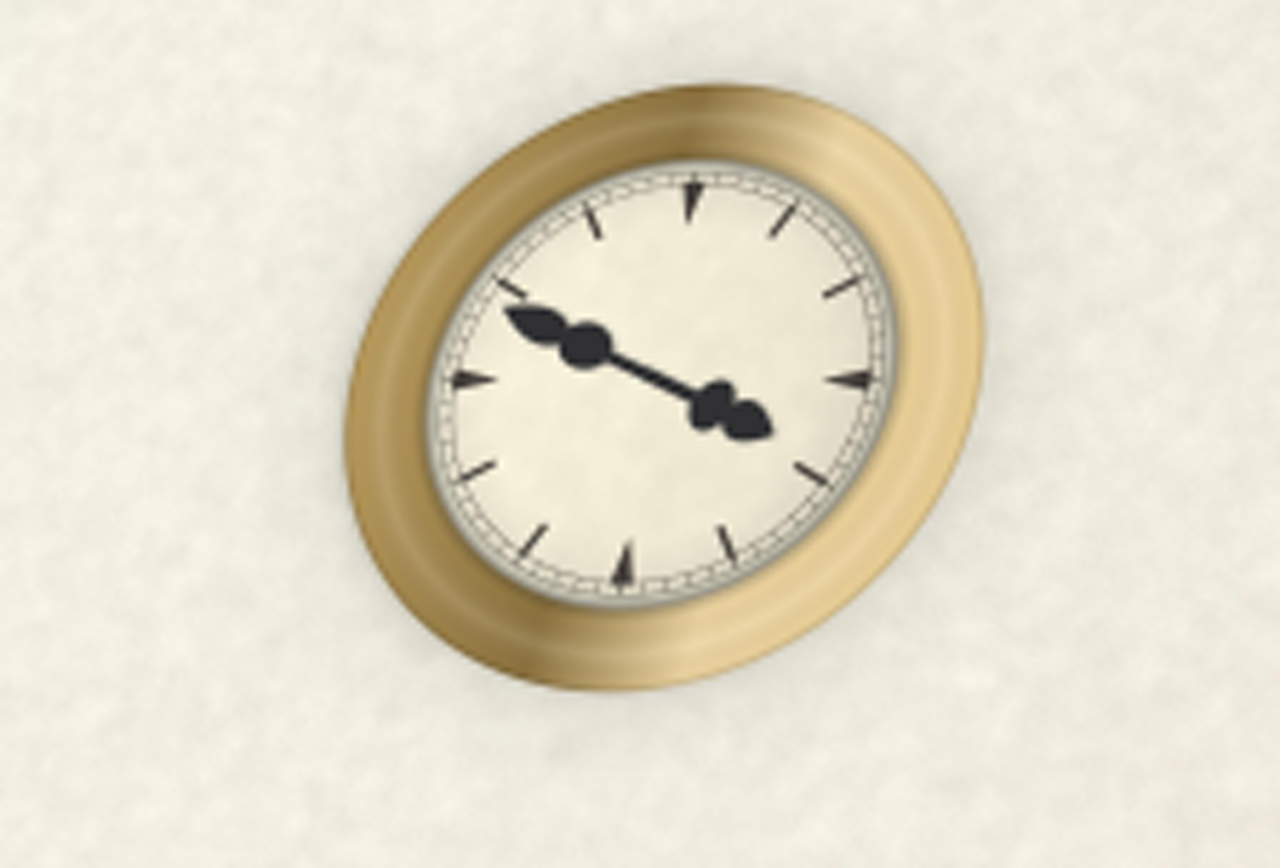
**3:49**
